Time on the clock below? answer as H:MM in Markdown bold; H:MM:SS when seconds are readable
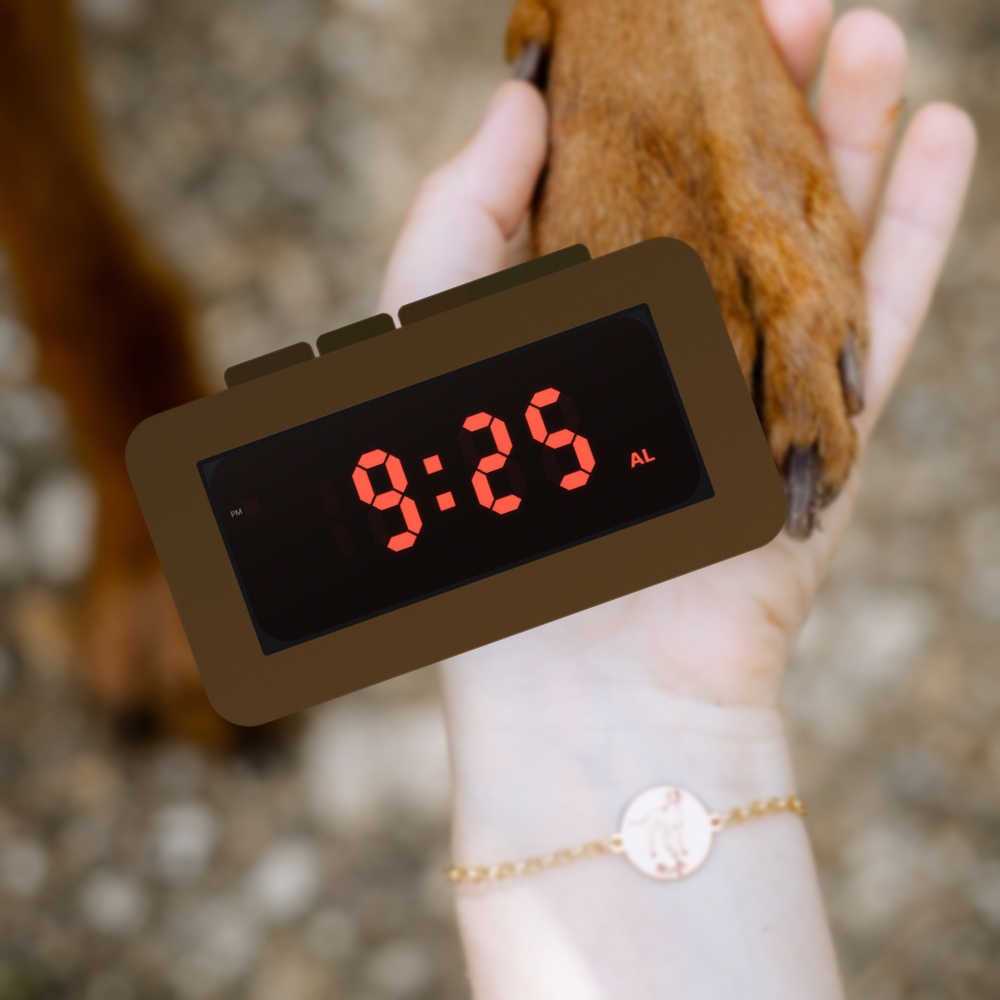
**9:25**
